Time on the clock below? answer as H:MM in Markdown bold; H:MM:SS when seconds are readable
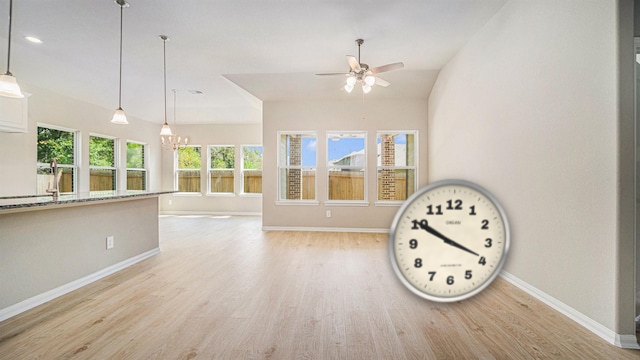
**3:50**
